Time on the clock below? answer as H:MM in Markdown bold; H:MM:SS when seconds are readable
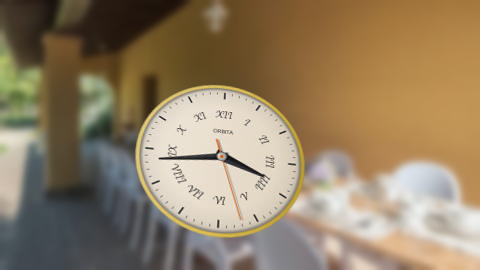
**3:43:27**
